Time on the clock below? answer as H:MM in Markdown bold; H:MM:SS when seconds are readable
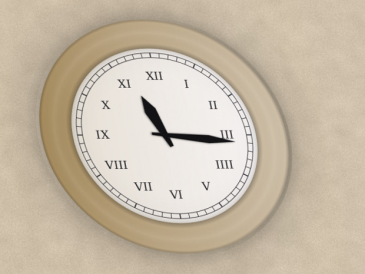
**11:16**
